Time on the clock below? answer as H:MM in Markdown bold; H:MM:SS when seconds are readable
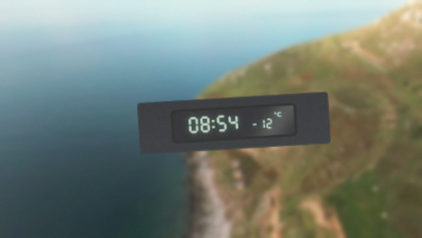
**8:54**
